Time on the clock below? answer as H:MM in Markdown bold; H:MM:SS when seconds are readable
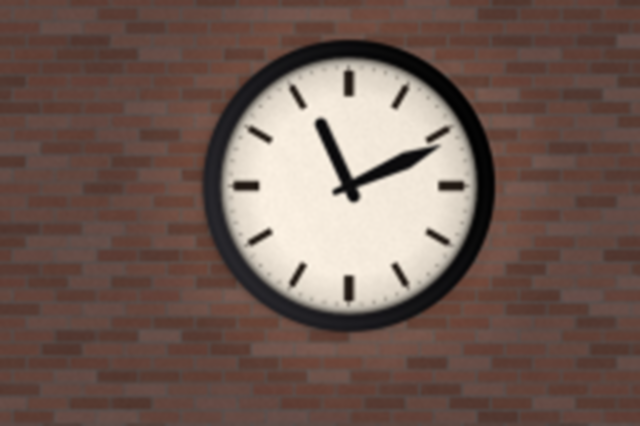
**11:11**
